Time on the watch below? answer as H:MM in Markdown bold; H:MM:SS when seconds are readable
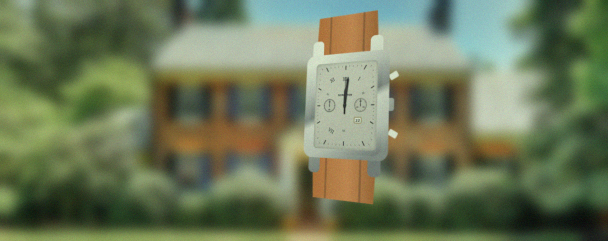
**12:01**
